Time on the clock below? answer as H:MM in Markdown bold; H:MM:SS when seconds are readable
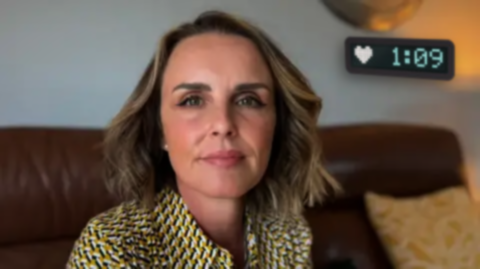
**1:09**
